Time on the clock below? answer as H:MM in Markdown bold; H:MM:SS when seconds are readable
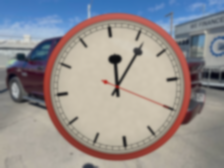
**12:06:20**
